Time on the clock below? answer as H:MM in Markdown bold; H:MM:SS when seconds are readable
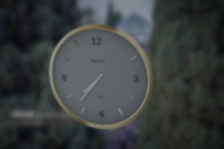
**7:37**
